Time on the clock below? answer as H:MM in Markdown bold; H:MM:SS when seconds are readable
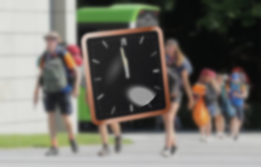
**11:59**
